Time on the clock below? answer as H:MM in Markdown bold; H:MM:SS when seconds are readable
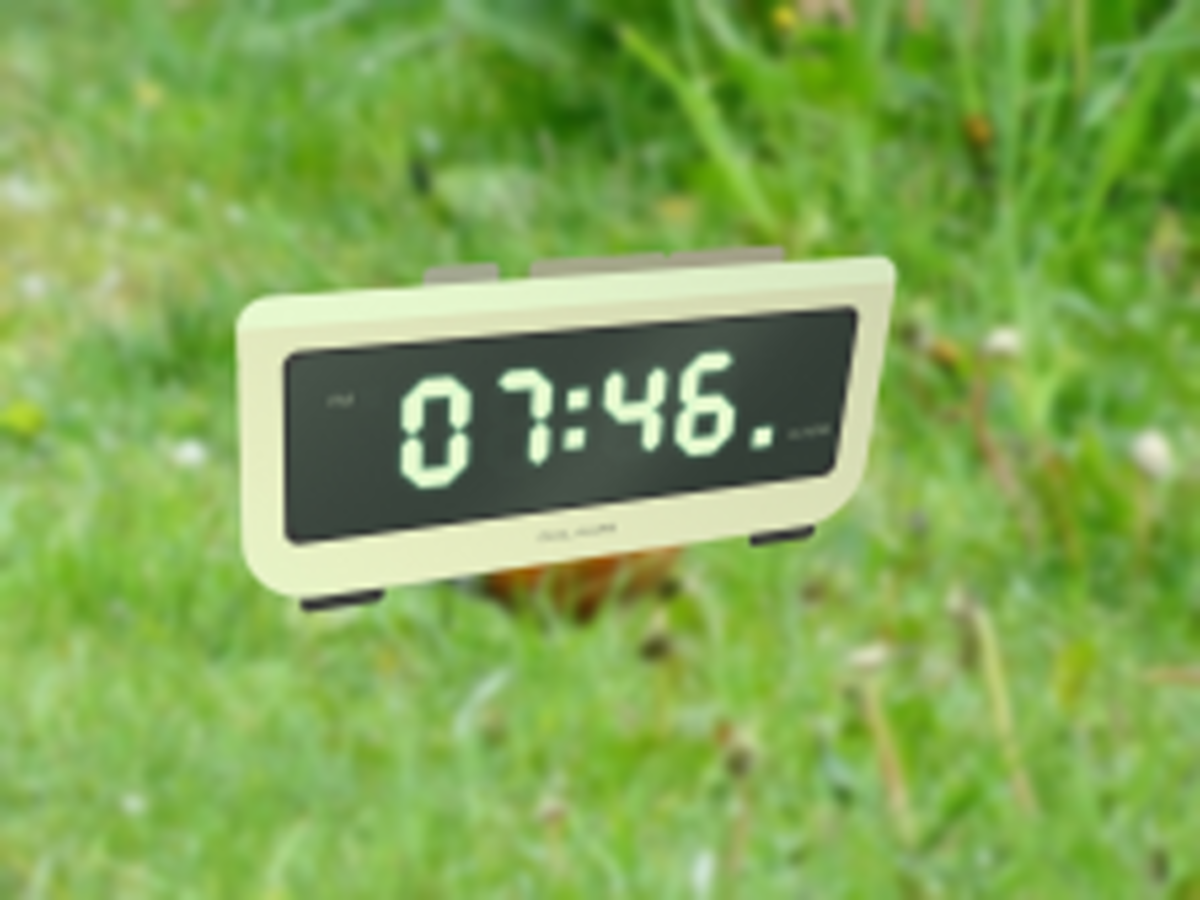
**7:46**
